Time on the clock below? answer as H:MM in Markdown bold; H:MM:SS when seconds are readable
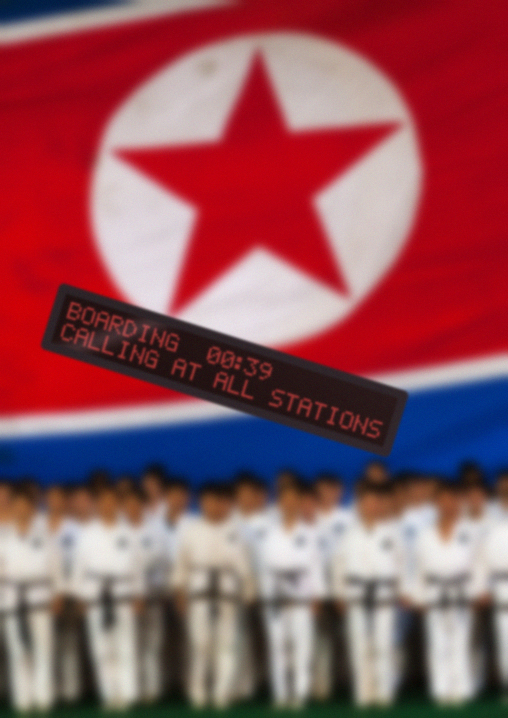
**0:39**
